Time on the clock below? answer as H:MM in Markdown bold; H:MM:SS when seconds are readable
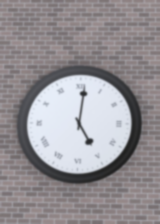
**5:01**
